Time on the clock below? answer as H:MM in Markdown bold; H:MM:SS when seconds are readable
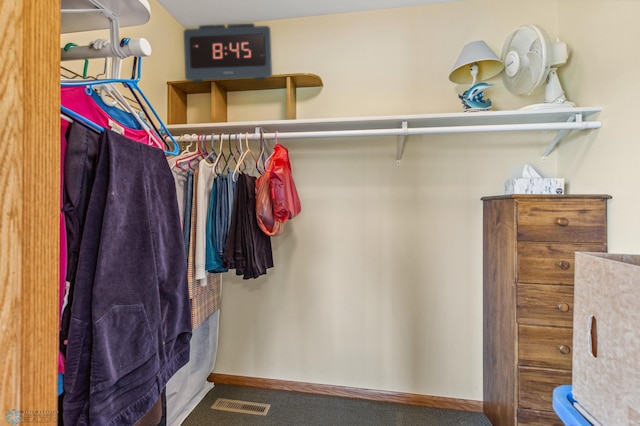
**8:45**
